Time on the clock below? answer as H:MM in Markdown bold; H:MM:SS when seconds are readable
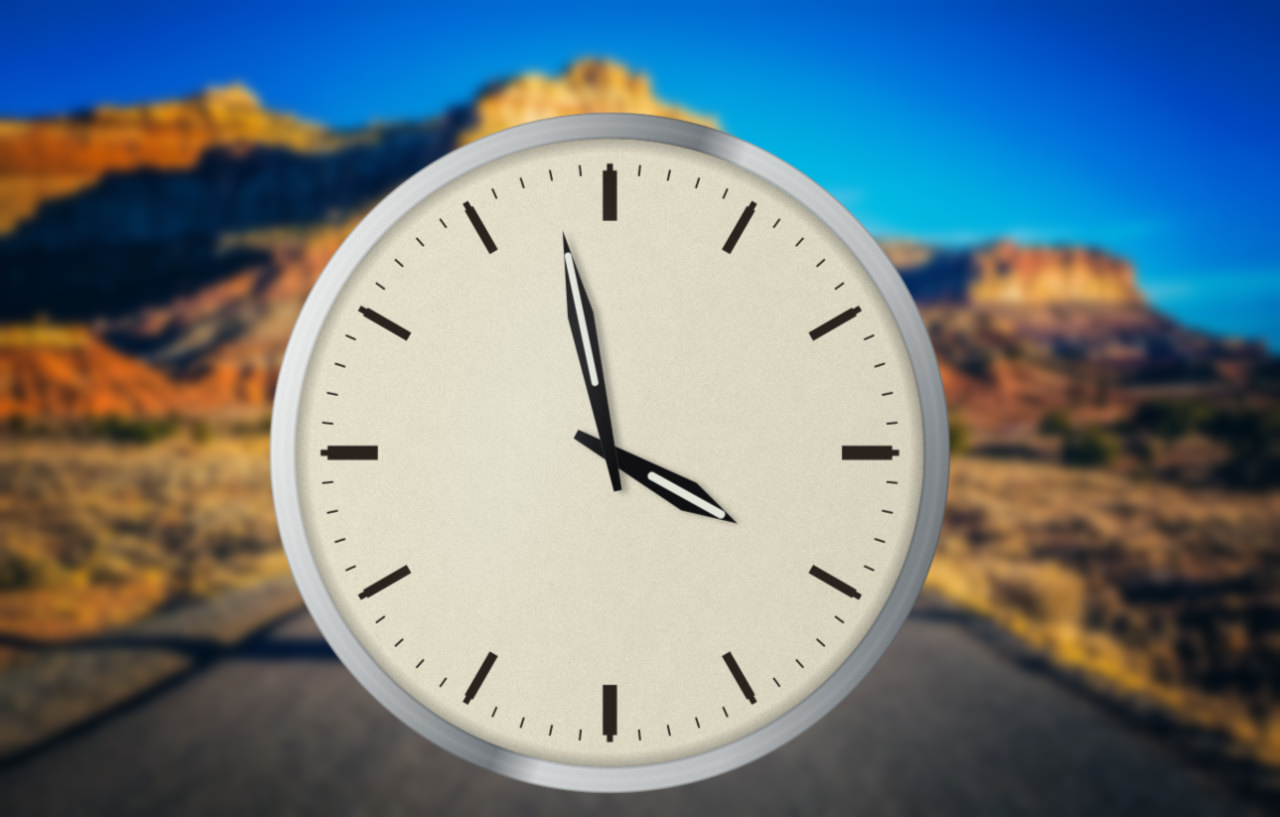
**3:58**
